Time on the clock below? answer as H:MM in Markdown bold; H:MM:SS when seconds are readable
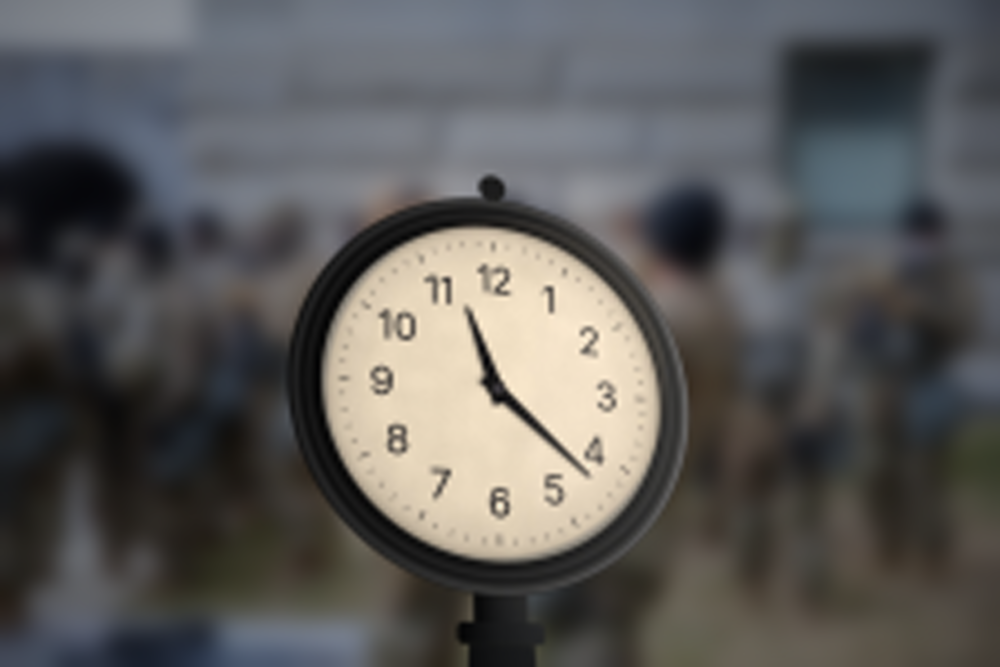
**11:22**
